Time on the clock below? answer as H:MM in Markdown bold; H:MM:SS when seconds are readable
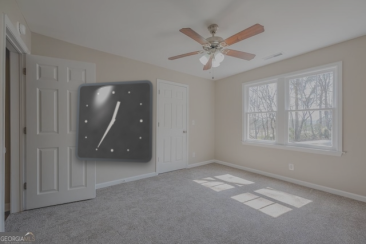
**12:35**
